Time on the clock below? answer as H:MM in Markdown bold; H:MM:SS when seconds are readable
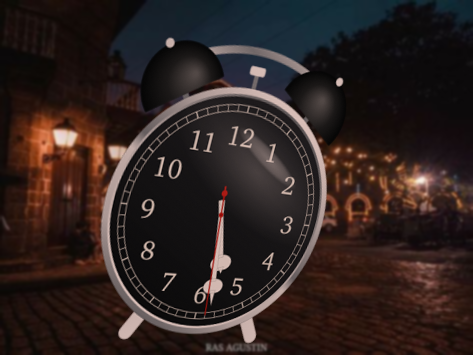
**5:28:29**
